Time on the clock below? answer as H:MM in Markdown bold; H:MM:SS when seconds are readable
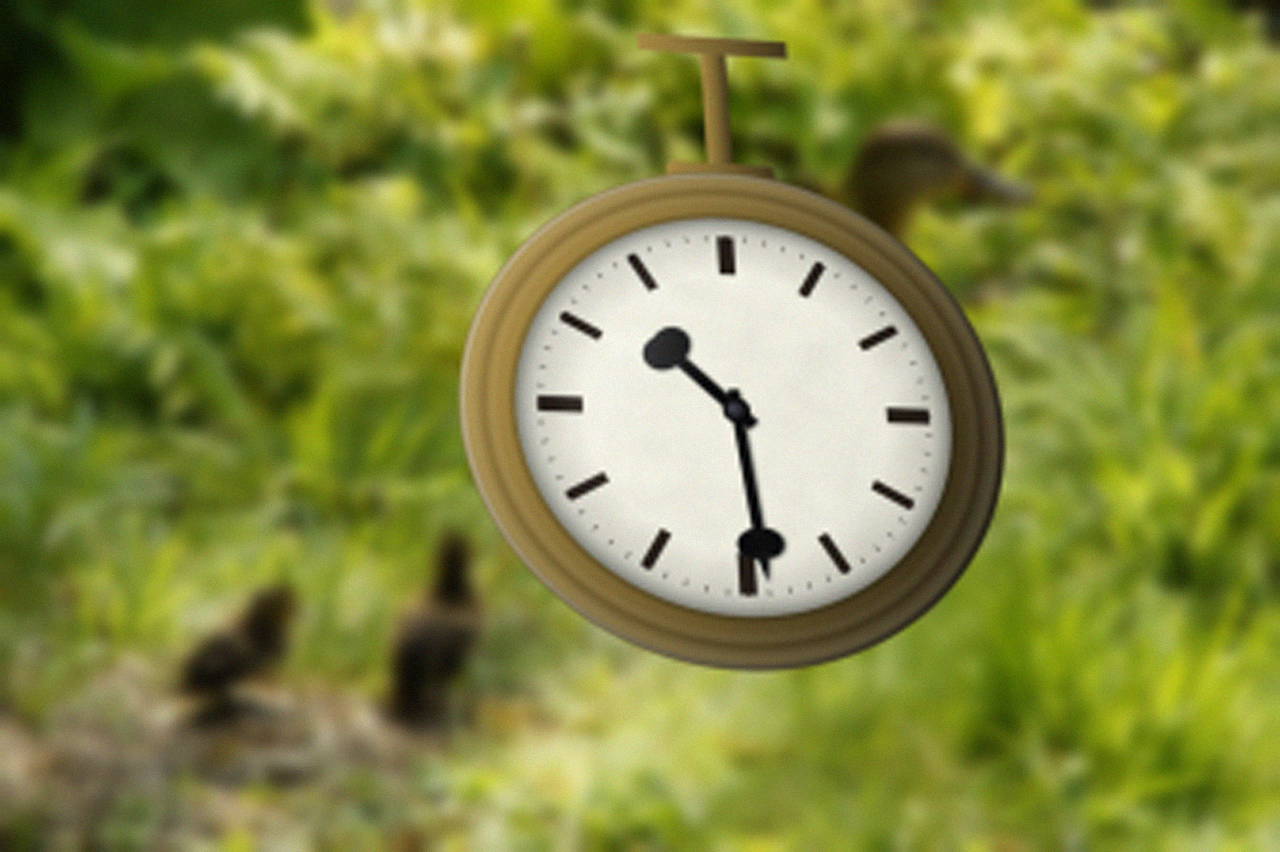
**10:29**
